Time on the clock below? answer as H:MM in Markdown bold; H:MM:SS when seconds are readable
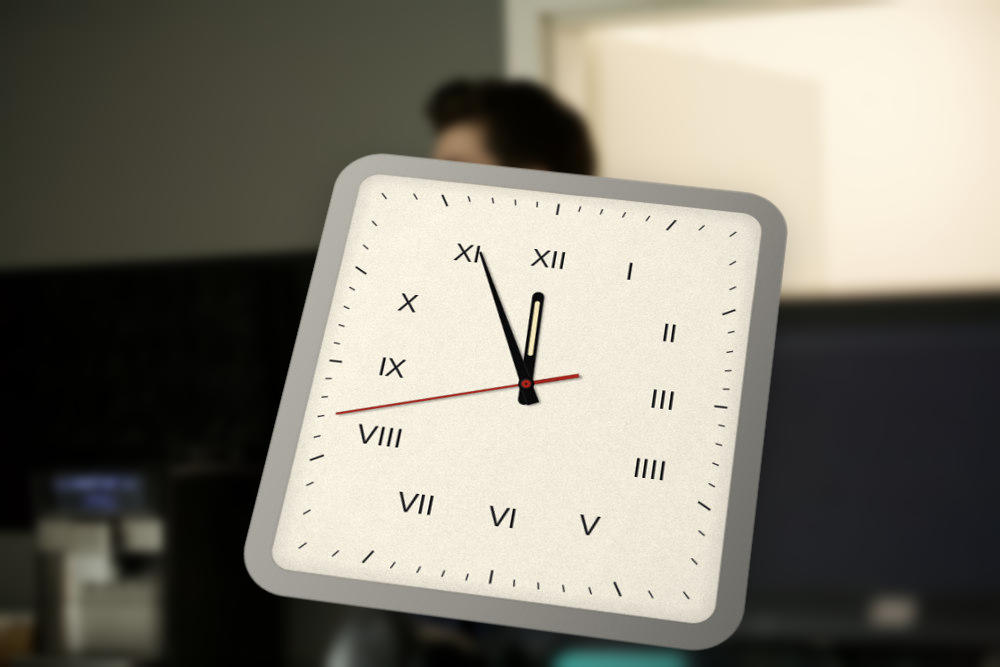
**11:55:42**
